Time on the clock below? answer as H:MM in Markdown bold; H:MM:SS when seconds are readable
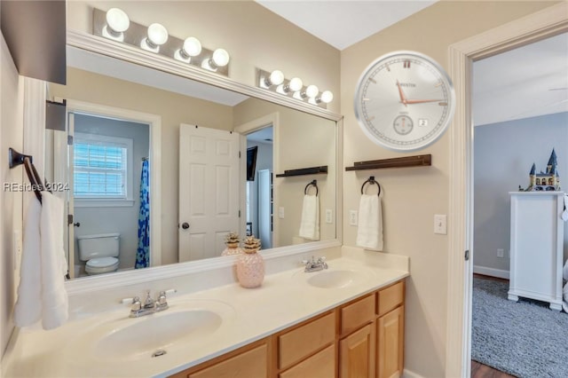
**11:14**
